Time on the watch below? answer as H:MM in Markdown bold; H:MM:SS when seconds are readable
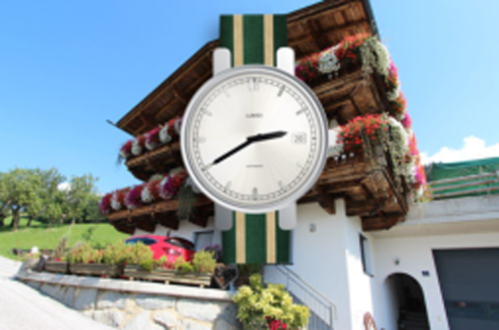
**2:40**
